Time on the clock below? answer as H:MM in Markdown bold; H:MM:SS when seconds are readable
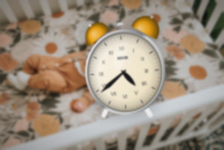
**4:39**
